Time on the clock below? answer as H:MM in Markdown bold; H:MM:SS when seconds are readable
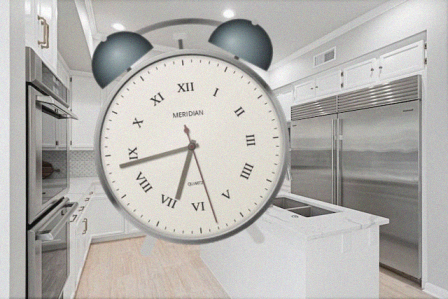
**6:43:28**
